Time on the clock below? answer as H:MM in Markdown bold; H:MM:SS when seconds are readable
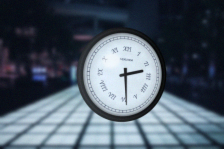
**2:29**
